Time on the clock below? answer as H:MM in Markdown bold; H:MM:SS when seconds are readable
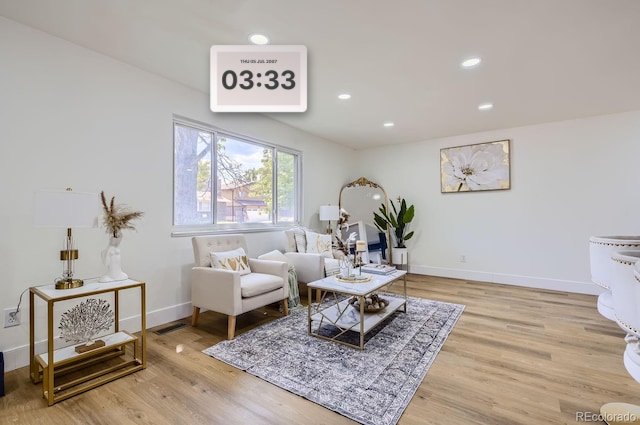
**3:33**
